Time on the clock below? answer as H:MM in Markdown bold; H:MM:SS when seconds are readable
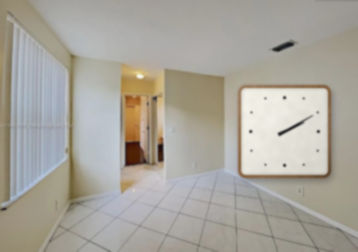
**2:10**
